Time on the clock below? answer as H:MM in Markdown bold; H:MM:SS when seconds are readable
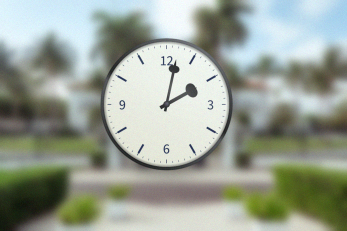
**2:02**
